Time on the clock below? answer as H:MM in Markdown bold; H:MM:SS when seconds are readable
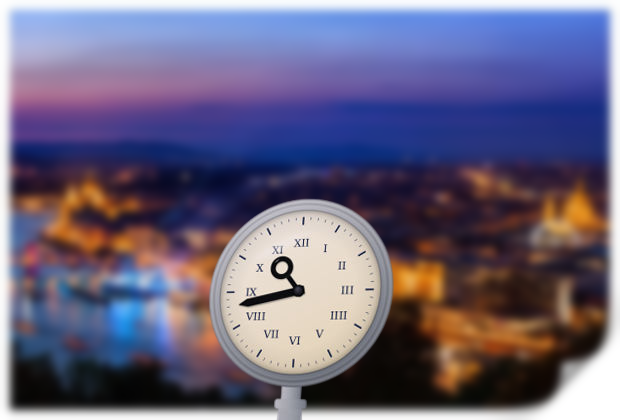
**10:43**
